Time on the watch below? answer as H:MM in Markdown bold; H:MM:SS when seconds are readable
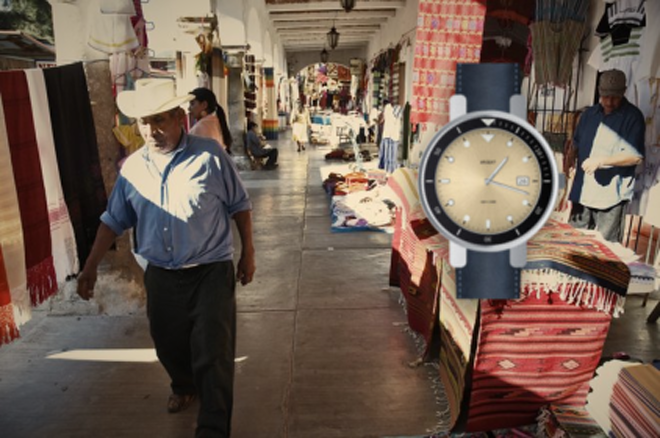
**1:18**
